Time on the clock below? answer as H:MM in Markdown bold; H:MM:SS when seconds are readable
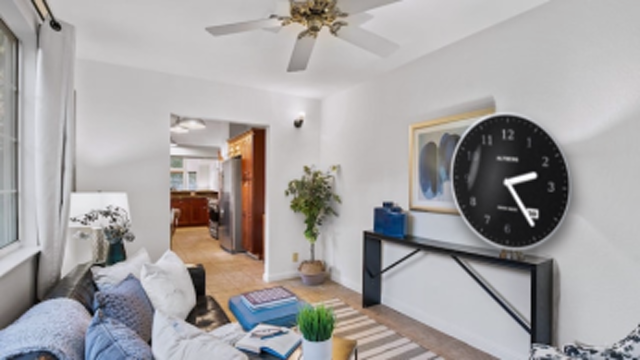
**2:24**
